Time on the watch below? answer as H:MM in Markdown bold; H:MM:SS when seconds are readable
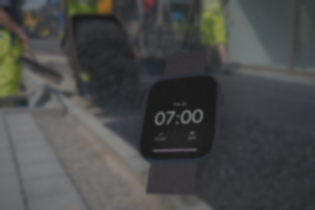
**7:00**
